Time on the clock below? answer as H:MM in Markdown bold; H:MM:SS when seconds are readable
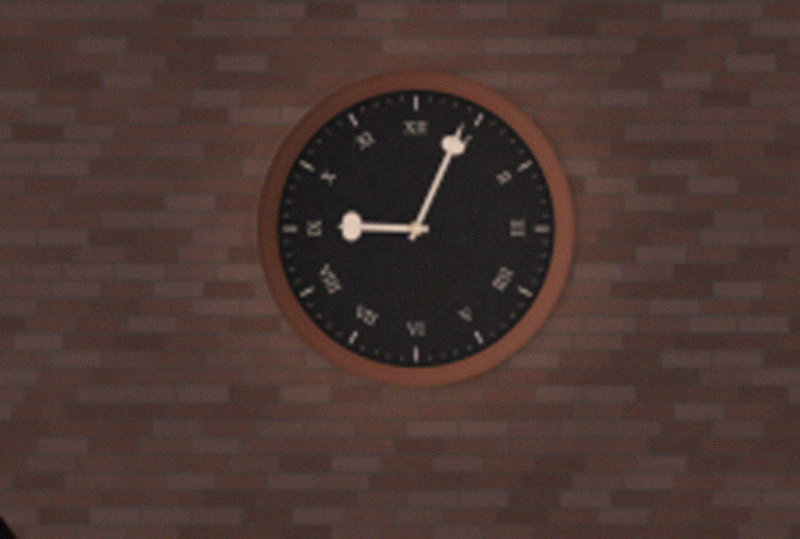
**9:04**
